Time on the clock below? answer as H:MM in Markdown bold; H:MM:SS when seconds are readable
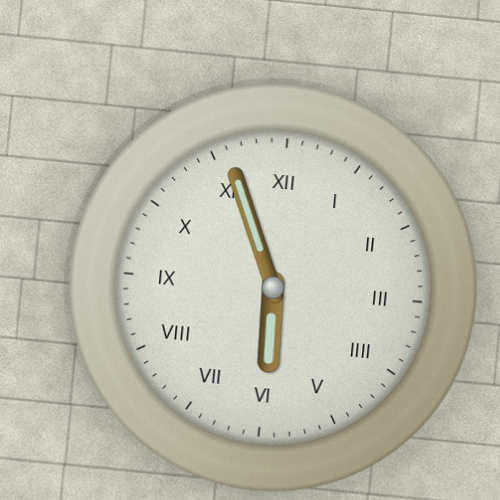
**5:56**
